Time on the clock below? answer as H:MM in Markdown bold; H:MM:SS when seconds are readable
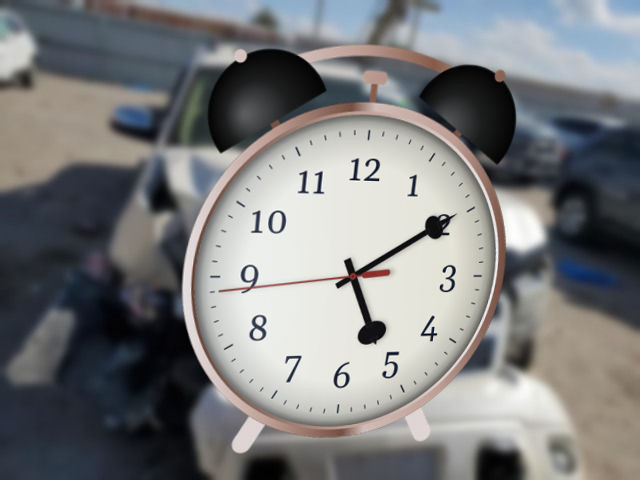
**5:09:44**
